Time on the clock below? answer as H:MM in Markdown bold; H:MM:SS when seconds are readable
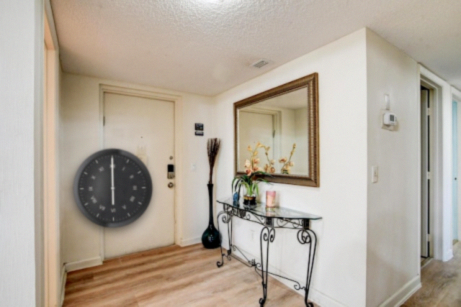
**6:00**
